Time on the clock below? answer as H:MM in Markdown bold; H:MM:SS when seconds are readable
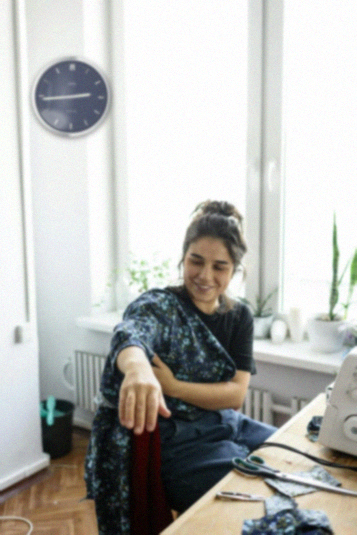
**2:44**
